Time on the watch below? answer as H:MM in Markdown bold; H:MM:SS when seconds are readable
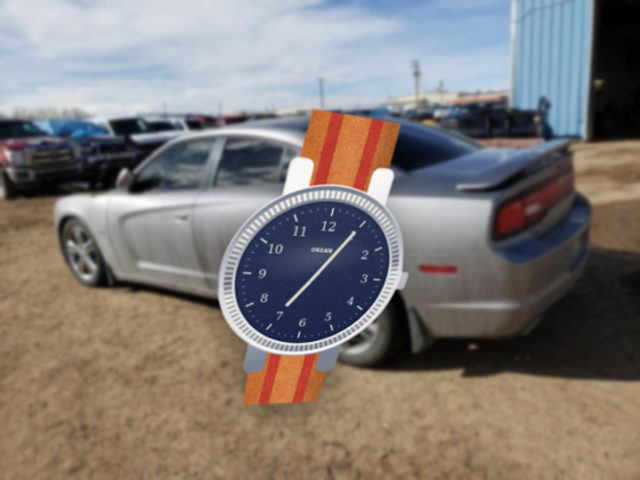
**7:05**
